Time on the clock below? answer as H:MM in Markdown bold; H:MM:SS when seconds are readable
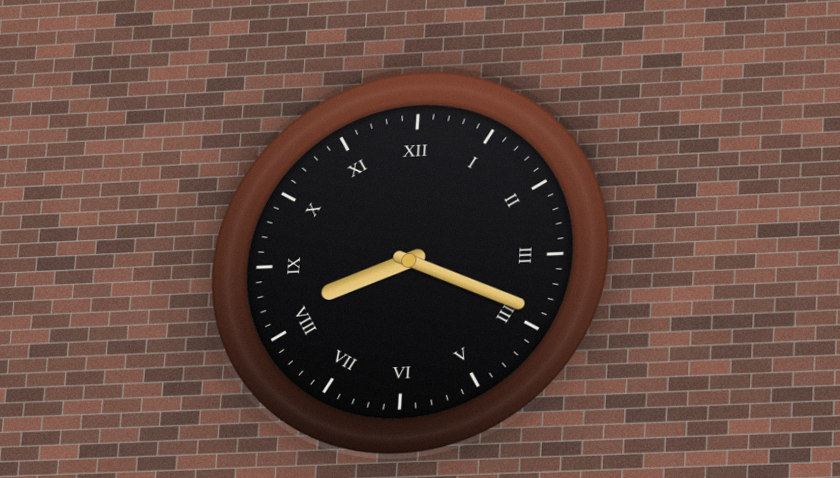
**8:19**
